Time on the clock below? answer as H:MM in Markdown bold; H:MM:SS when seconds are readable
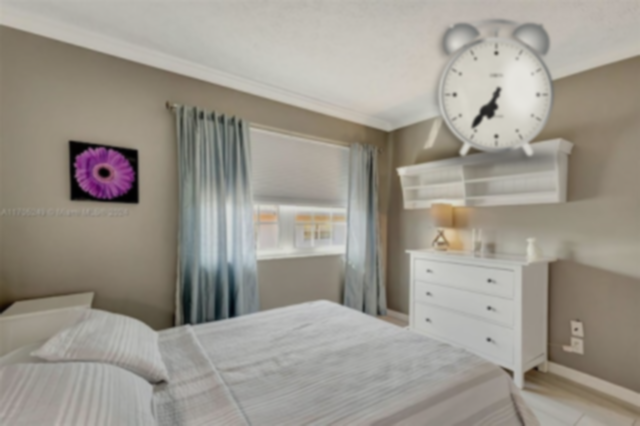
**6:36**
